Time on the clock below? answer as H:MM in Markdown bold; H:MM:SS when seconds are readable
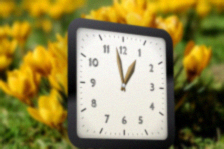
**12:58**
